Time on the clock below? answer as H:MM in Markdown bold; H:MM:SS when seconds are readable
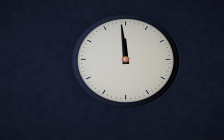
**11:59**
